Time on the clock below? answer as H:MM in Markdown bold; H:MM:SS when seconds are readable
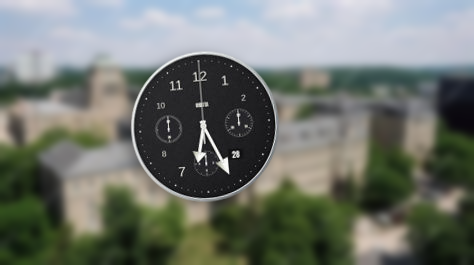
**6:26**
